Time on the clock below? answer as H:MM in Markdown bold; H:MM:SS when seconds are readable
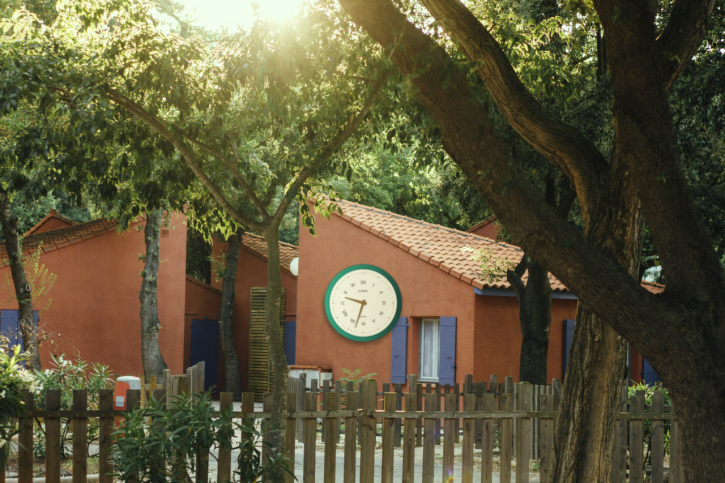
**9:33**
